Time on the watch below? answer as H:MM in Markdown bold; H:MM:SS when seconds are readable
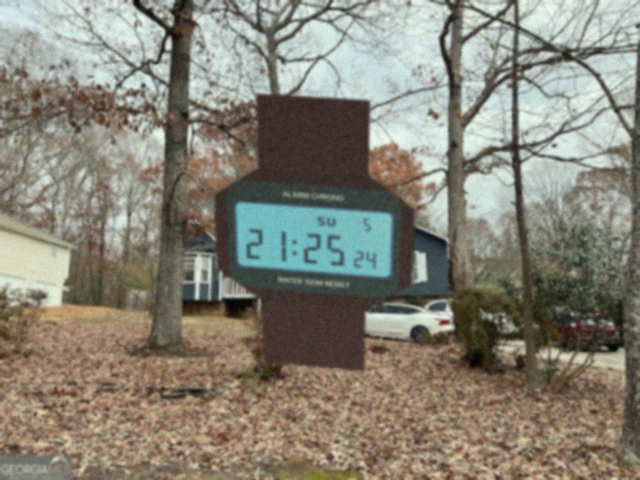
**21:25:24**
